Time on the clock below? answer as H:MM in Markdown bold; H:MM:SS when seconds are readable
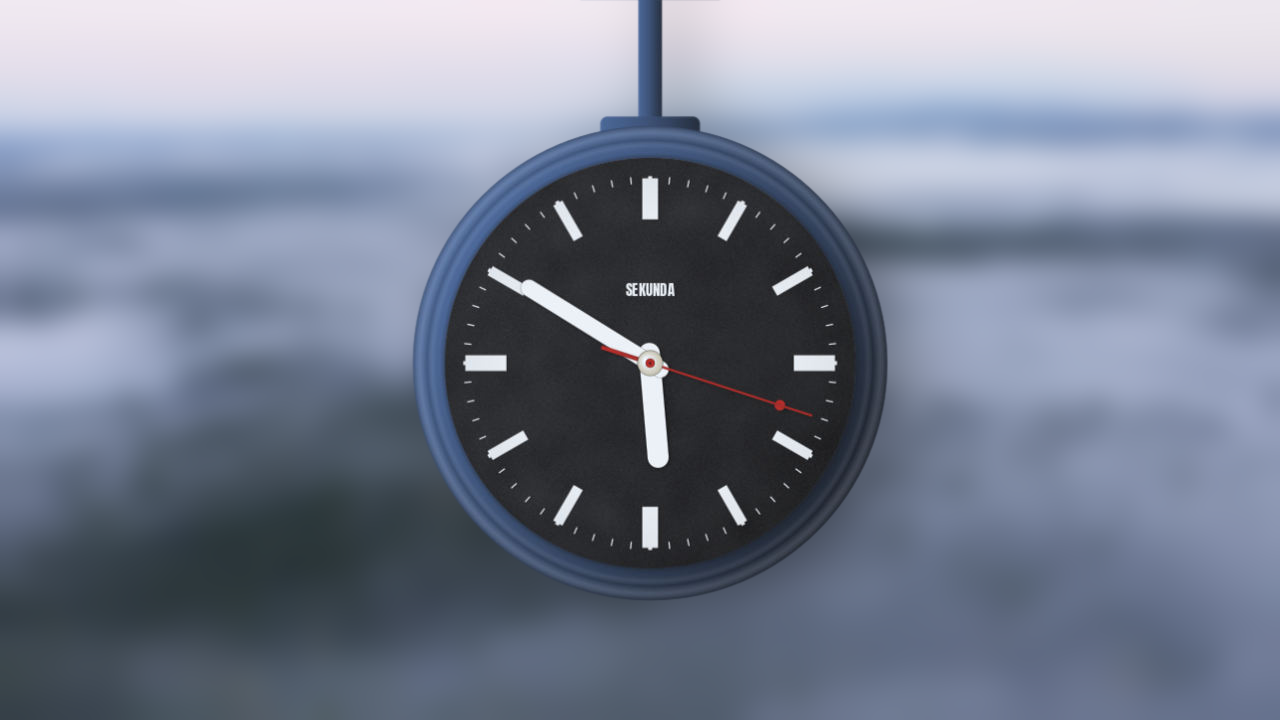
**5:50:18**
